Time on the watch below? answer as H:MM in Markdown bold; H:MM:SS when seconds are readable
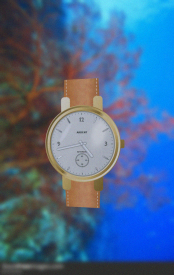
**4:43**
